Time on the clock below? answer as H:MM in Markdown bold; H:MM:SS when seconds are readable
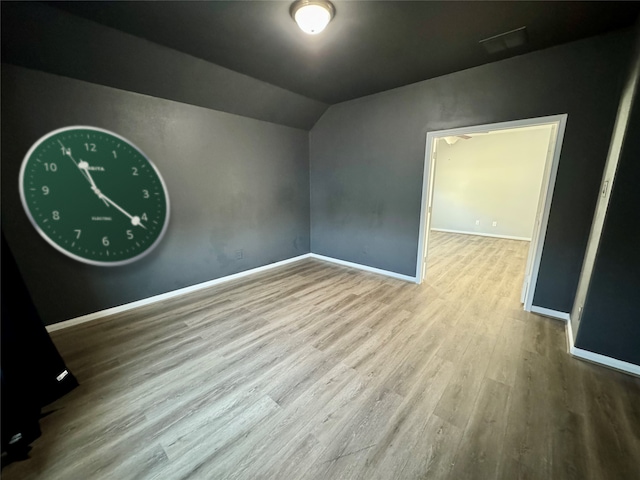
**11:21:55**
